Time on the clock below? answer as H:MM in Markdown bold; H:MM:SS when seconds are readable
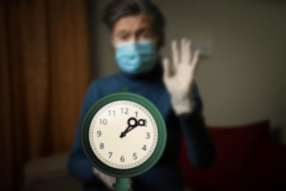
**1:09**
